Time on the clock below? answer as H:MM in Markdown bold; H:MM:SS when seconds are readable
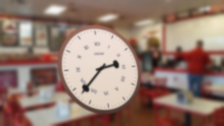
**2:38**
